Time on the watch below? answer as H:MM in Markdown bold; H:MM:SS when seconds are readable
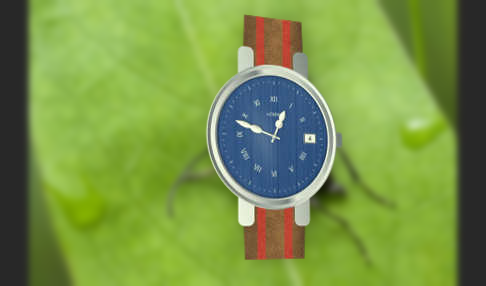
**12:48**
